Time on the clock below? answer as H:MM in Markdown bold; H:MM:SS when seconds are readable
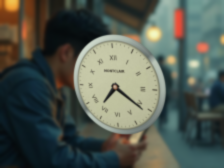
**7:21**
